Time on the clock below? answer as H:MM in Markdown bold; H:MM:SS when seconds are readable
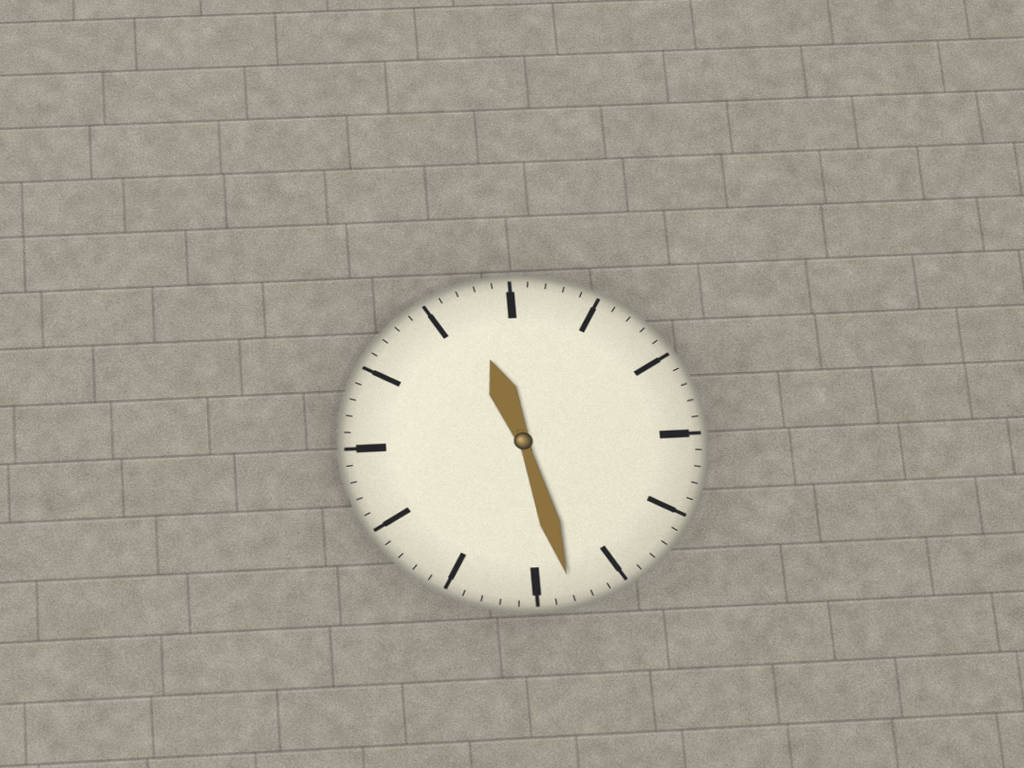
**11:28**
